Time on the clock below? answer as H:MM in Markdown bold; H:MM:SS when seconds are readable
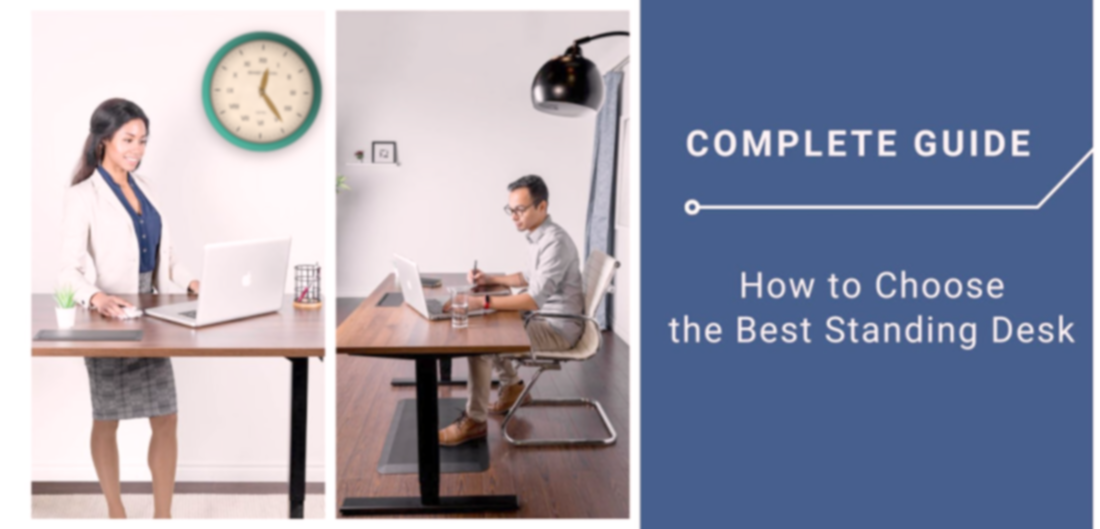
**12:24**
